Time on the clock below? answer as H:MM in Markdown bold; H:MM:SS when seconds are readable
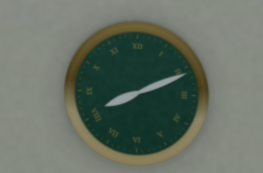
**8:11**
